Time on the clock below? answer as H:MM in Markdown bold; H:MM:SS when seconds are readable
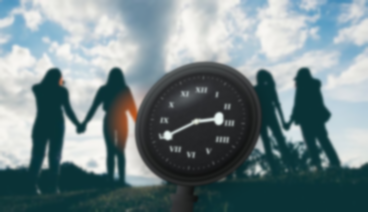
**2:40**
